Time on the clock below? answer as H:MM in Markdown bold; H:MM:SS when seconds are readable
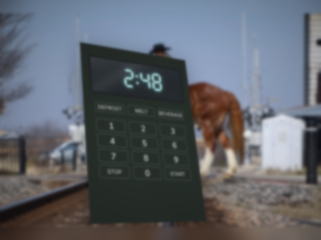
**2:48**
